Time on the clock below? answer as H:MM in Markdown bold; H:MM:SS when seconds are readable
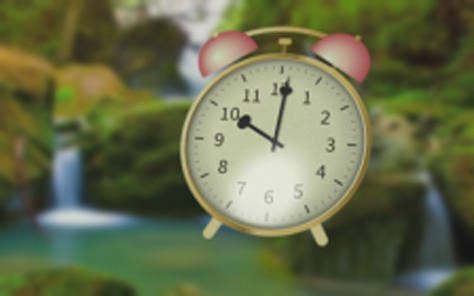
**10:01**
